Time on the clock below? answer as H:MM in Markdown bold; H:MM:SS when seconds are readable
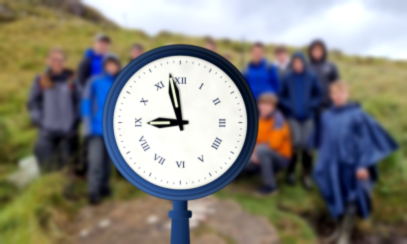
**8:58**
